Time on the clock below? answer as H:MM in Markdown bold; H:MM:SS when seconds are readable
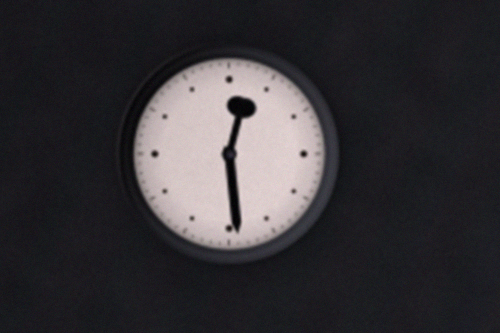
**12:29**
